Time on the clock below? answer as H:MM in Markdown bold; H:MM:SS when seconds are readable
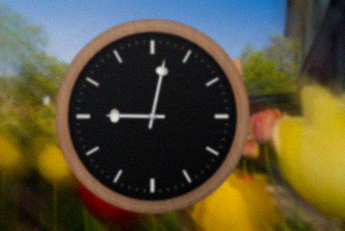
**9:02**
